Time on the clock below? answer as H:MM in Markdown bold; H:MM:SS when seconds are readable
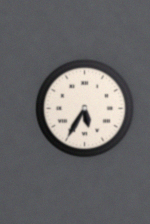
**5:35**
